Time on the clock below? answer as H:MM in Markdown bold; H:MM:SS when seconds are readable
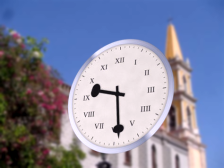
**9:29**
